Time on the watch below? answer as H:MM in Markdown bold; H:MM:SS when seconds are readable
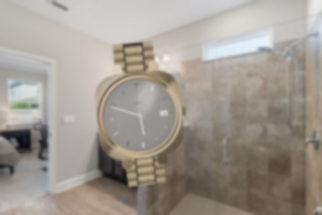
**5:49**
